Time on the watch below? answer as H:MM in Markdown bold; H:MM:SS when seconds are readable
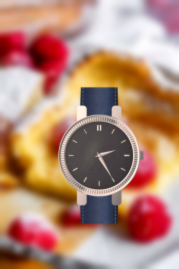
**2:25**
